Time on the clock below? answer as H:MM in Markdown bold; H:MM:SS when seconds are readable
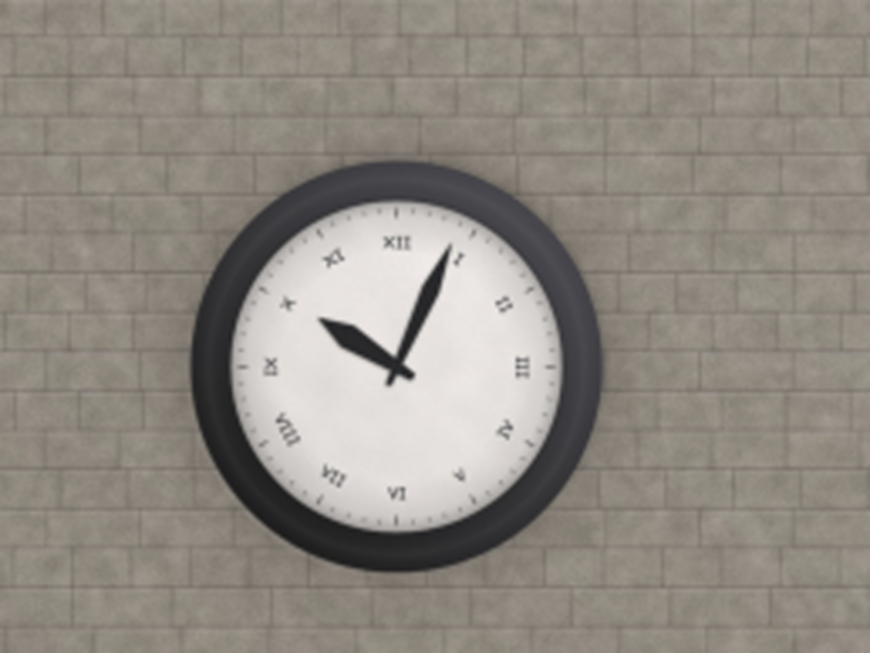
**10:04**
